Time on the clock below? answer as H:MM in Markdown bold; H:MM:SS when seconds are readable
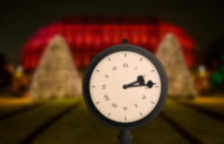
**2:14**
